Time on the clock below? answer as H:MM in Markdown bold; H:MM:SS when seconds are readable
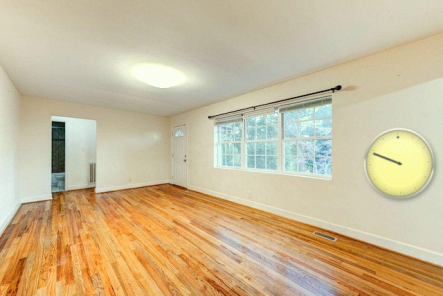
**9:49**
